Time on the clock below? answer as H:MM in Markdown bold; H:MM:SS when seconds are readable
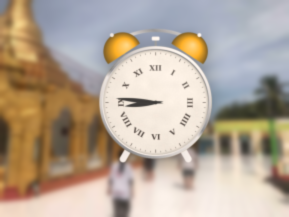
**8:46**
